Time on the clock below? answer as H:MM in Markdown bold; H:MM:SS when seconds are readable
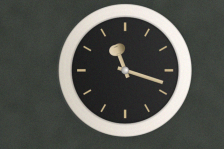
**11:18**
